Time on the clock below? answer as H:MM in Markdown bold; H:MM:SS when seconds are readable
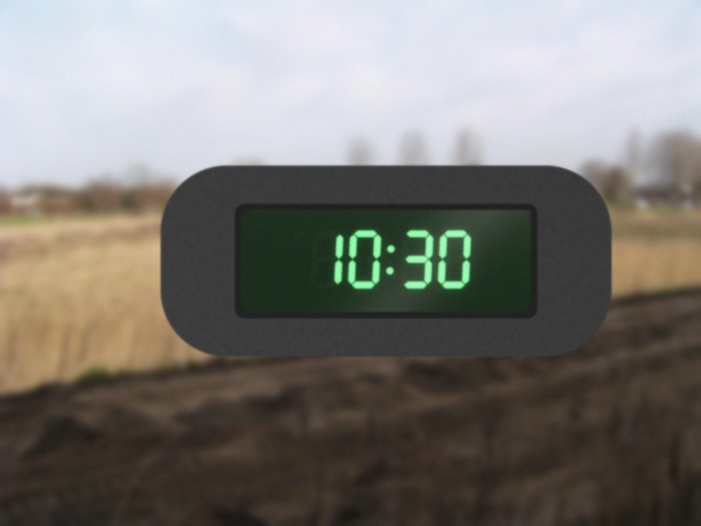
**10:30**
